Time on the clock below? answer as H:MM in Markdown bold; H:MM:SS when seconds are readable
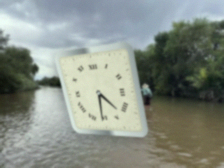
**4:31**
